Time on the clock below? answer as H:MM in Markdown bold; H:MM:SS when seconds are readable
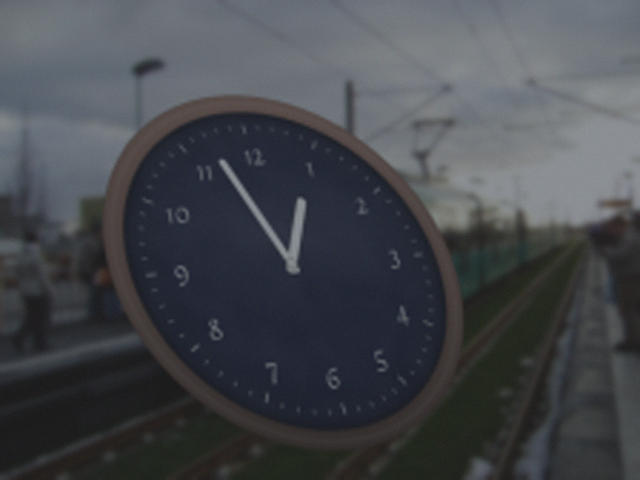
**12:57**
